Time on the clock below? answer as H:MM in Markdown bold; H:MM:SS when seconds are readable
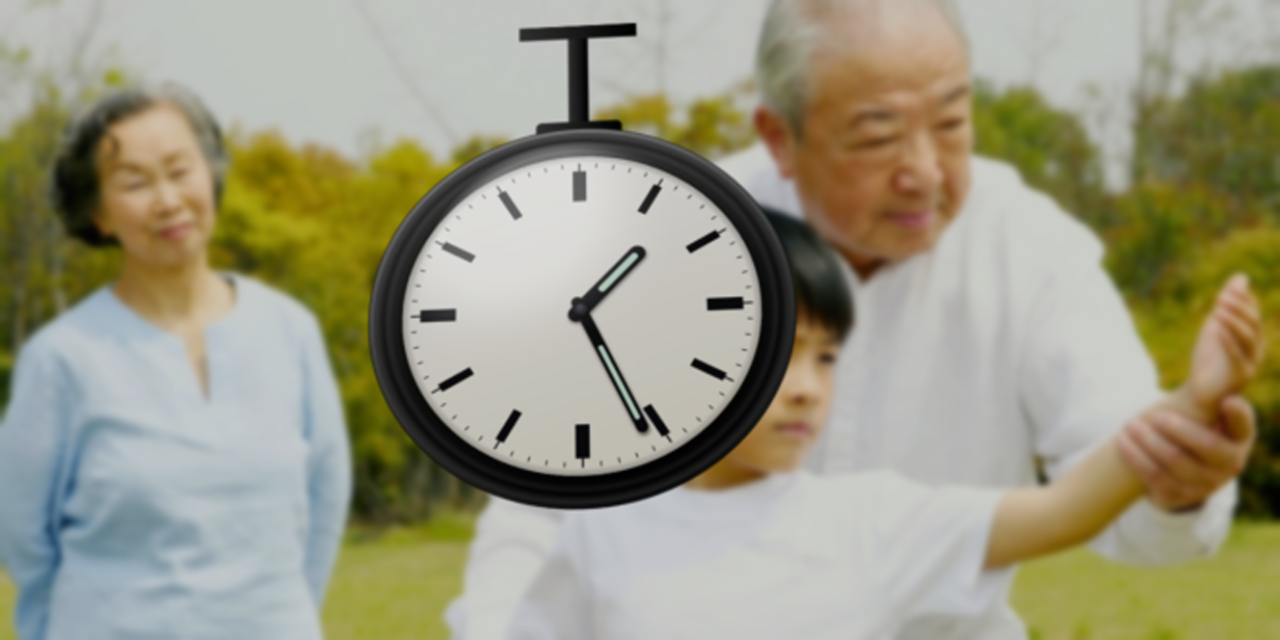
**1:26**
